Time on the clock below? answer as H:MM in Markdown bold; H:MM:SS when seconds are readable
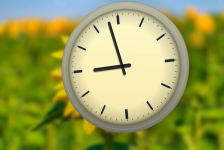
**8:58**
